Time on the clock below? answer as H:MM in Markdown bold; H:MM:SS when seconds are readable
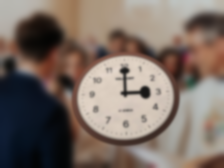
**3:00**
